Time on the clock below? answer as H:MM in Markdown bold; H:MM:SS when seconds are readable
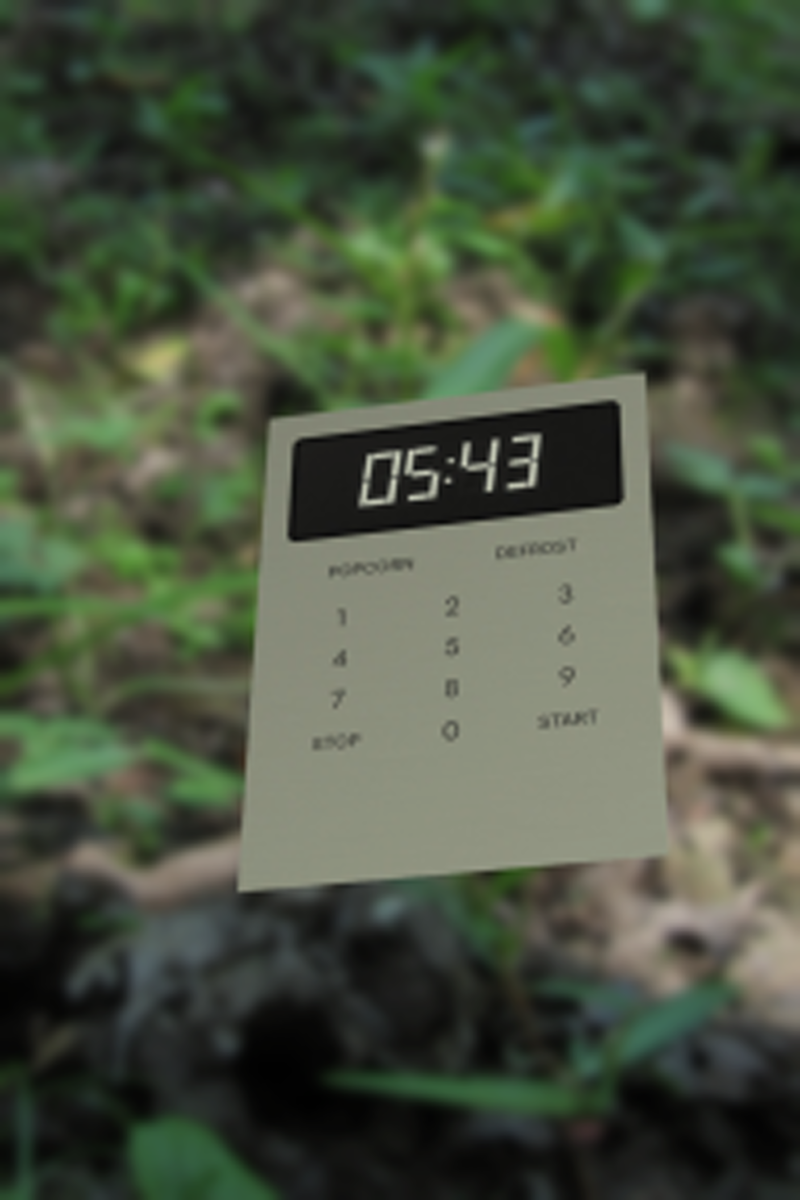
**5:43**
